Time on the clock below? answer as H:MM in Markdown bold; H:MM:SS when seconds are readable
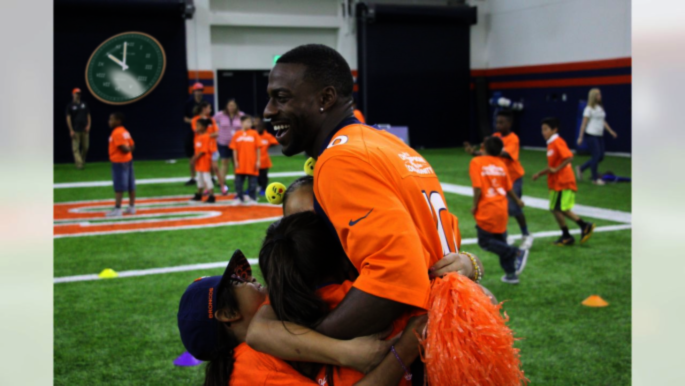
**9:58**
